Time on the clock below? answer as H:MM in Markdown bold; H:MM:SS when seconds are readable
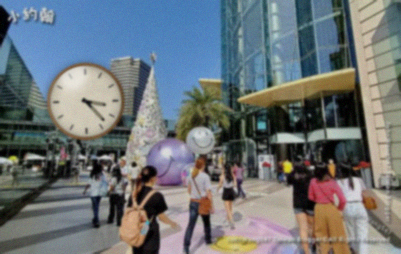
**3:23**
